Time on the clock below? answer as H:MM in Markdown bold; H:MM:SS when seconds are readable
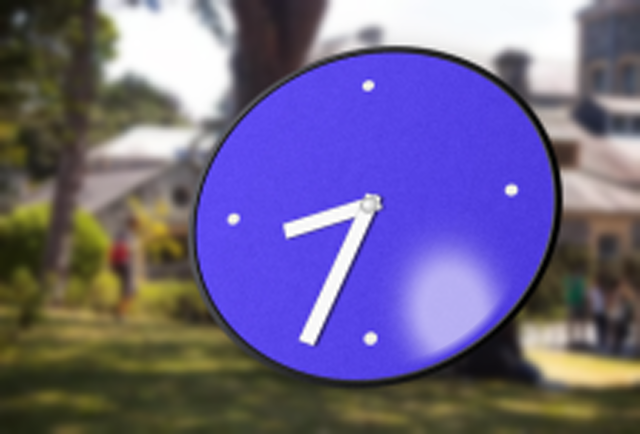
**8:34**
